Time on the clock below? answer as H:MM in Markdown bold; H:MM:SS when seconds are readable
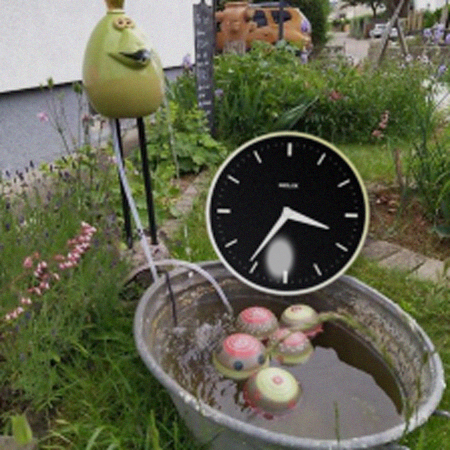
**3:36**
